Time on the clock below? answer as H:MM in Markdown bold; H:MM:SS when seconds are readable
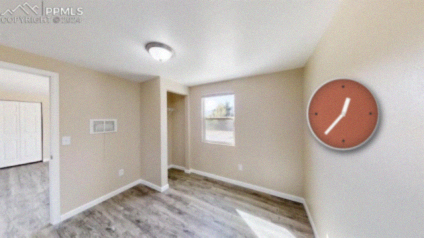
**12:37**
